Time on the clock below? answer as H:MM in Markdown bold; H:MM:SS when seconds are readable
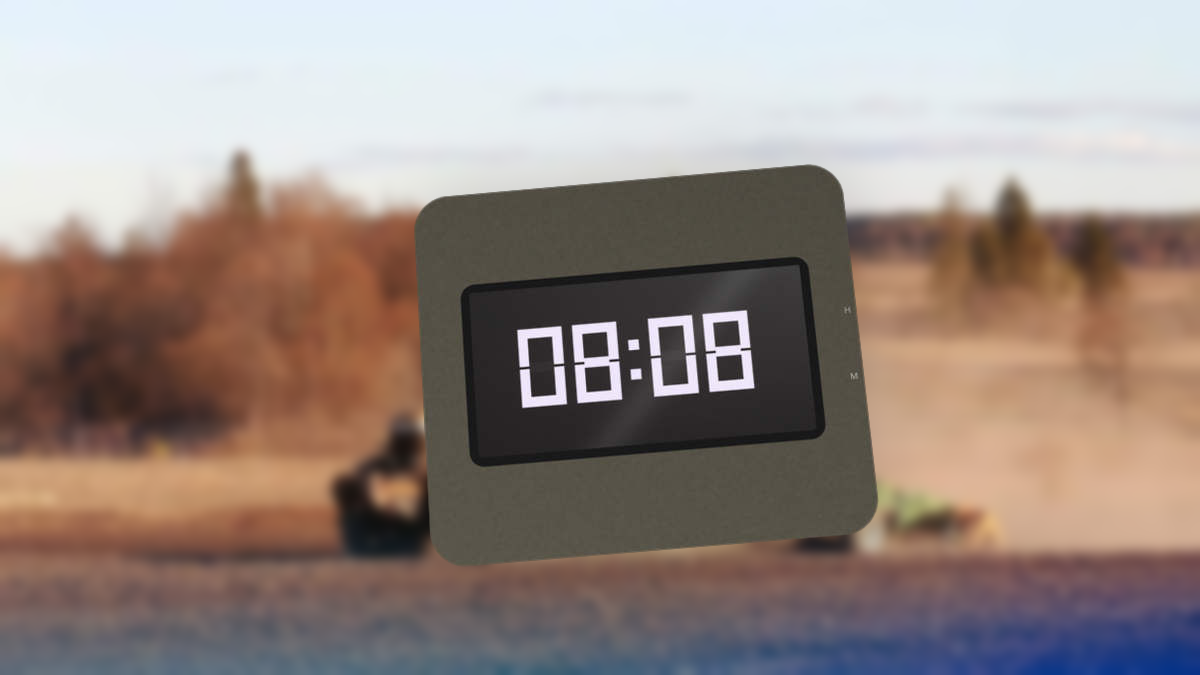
**8:08**
